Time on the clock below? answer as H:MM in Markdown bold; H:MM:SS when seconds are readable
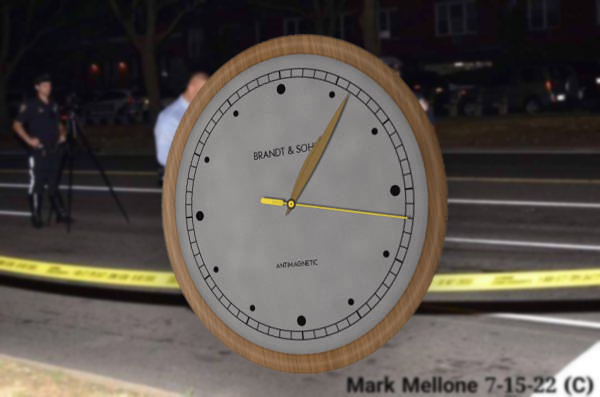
**1:06:17**
